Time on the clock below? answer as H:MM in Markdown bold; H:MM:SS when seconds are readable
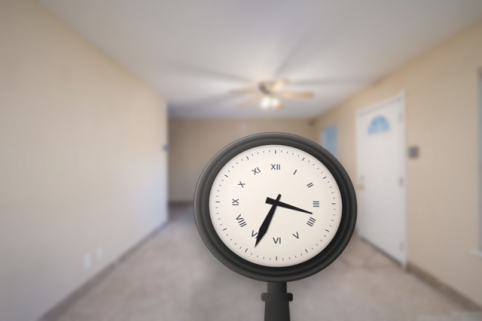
**3:34**
